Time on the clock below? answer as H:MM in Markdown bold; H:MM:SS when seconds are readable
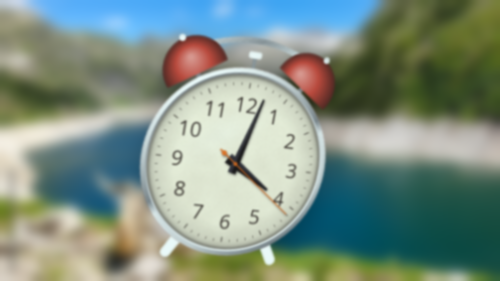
**4:02:21**
